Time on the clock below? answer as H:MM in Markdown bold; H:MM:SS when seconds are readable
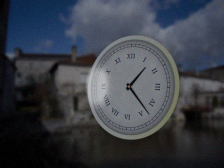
**1:23**
